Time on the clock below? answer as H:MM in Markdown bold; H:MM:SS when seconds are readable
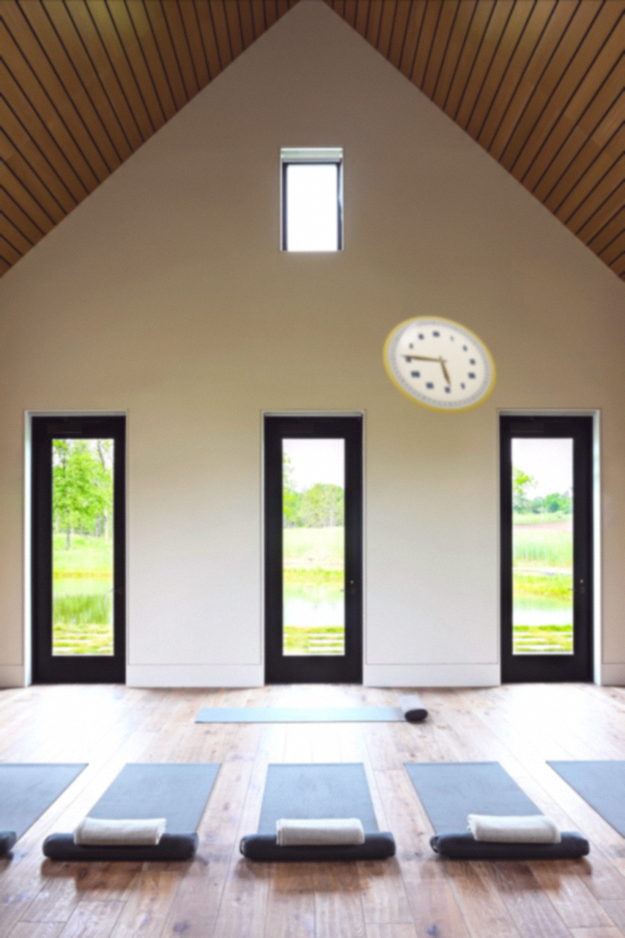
**5:46**
